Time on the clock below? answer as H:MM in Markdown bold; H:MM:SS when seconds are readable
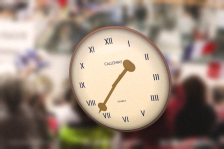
**1:37**
